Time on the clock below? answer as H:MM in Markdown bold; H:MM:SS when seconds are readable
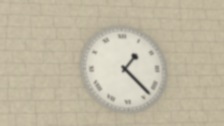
**1:23**
